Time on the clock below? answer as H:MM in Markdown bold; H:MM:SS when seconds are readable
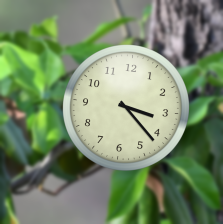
**3:22**
